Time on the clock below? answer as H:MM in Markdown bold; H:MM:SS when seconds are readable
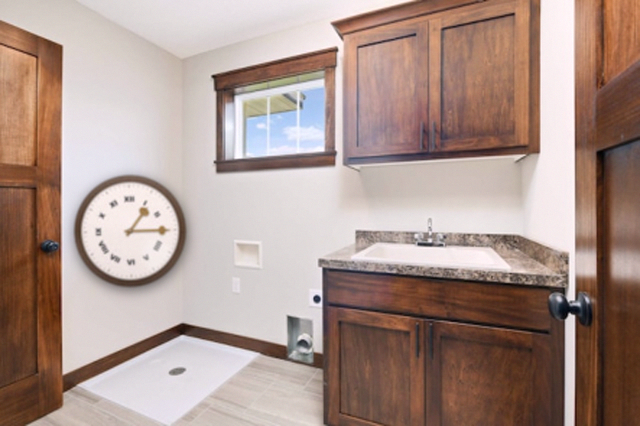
**1:15**
